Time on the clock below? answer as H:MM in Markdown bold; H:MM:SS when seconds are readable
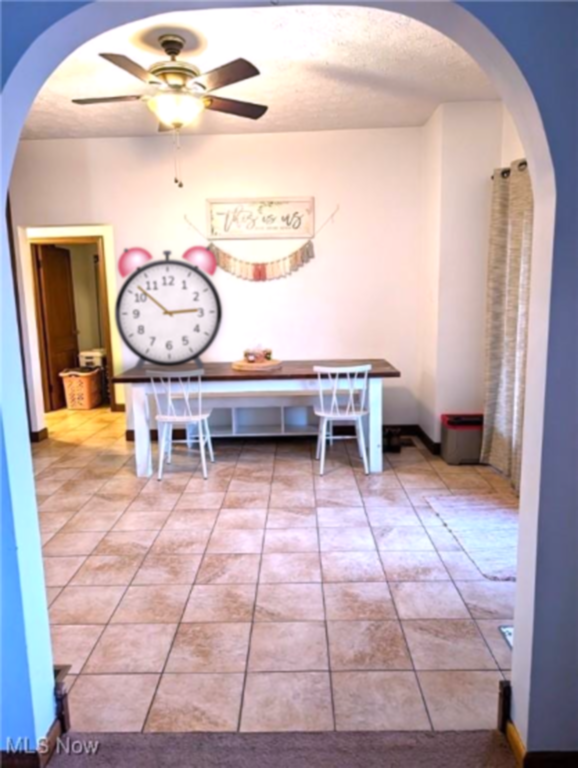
**2:52**
